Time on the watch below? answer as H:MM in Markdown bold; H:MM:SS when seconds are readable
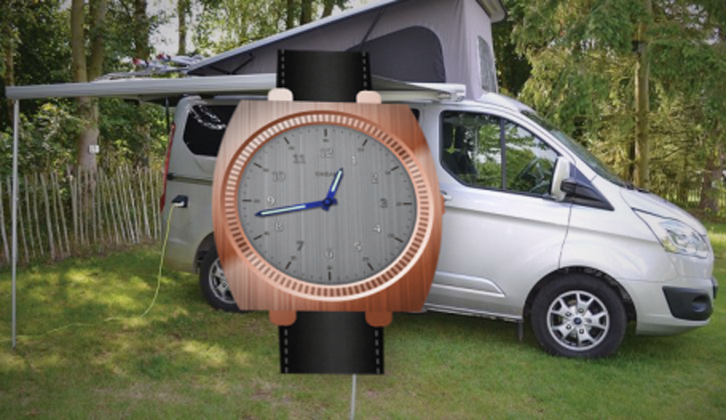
**12:43**
